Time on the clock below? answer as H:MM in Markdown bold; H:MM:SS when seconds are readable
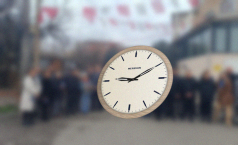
**9:10**
